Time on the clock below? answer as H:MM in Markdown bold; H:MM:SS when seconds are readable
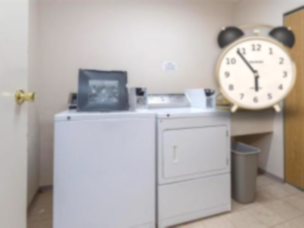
**5:54**
